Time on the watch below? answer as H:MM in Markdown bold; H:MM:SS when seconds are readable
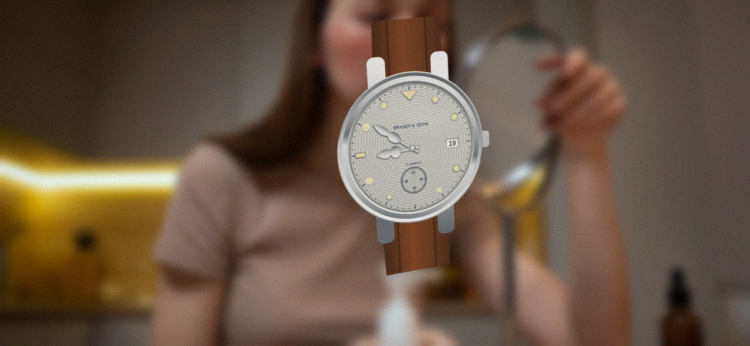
**8:51**
